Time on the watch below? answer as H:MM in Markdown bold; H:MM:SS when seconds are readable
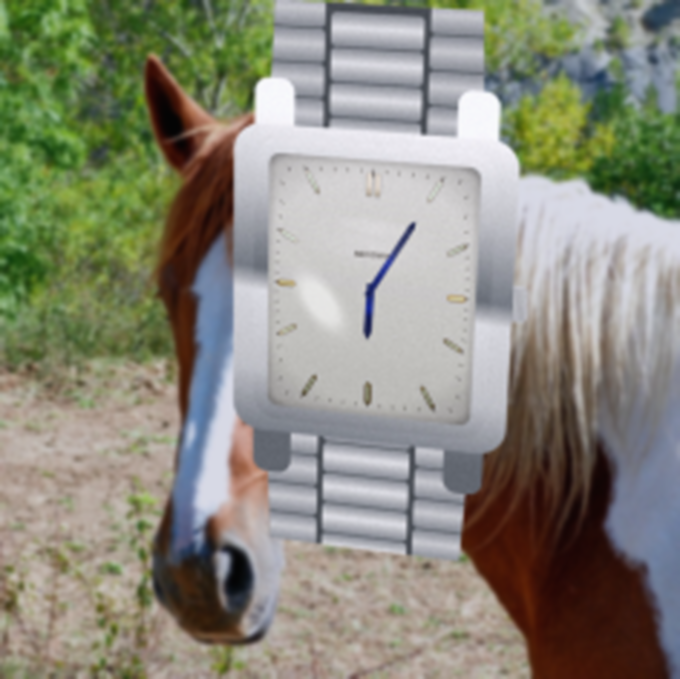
**6:05**
